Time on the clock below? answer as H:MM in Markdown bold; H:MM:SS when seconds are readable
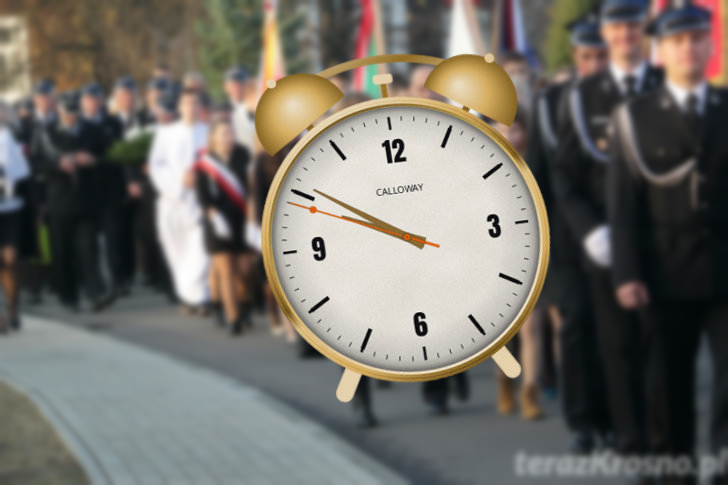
**9:50:49**
